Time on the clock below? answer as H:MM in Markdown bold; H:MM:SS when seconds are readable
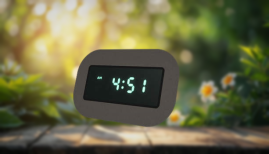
**4:51**
